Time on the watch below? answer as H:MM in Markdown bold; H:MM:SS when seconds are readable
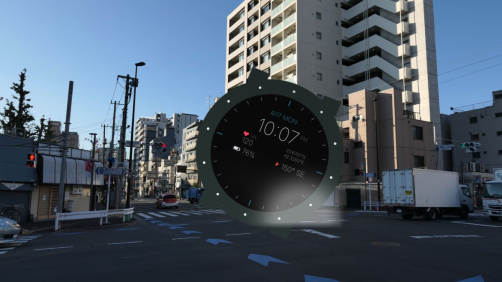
**10:07**
